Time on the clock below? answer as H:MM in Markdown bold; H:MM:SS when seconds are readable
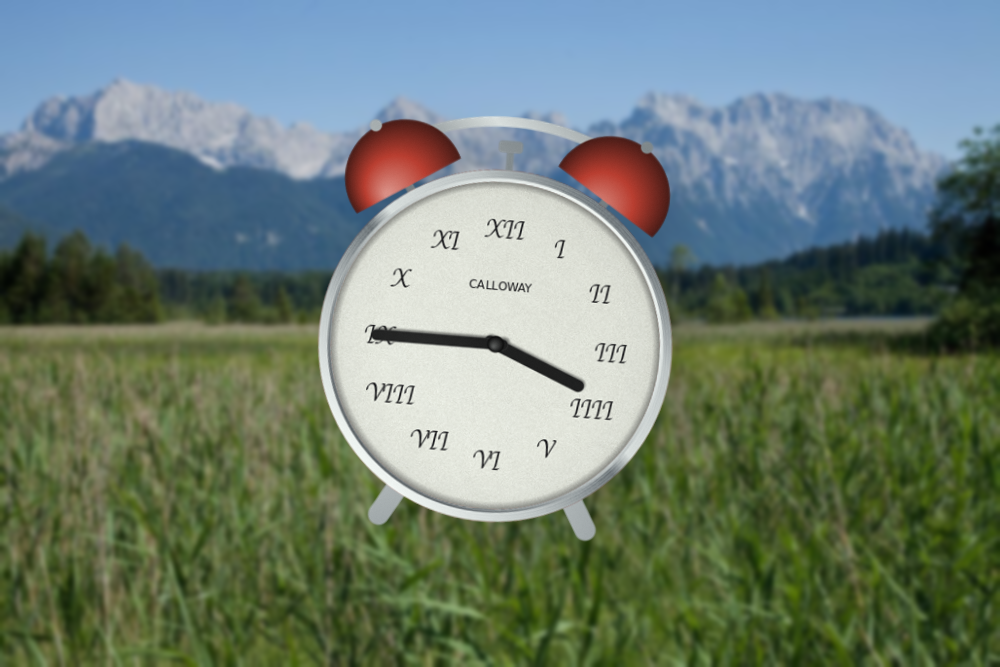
**3:45**
